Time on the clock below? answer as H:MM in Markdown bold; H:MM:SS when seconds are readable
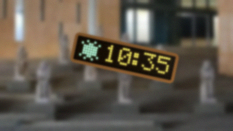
**10:35**
